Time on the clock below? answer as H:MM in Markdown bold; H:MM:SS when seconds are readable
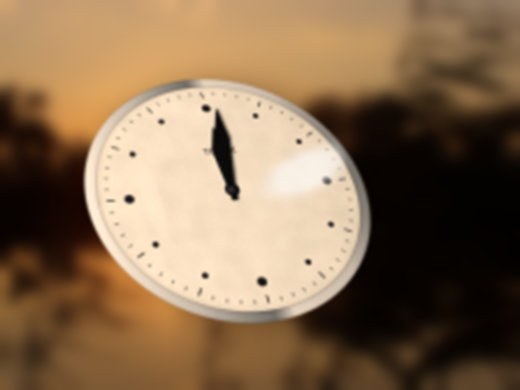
**12:01**
